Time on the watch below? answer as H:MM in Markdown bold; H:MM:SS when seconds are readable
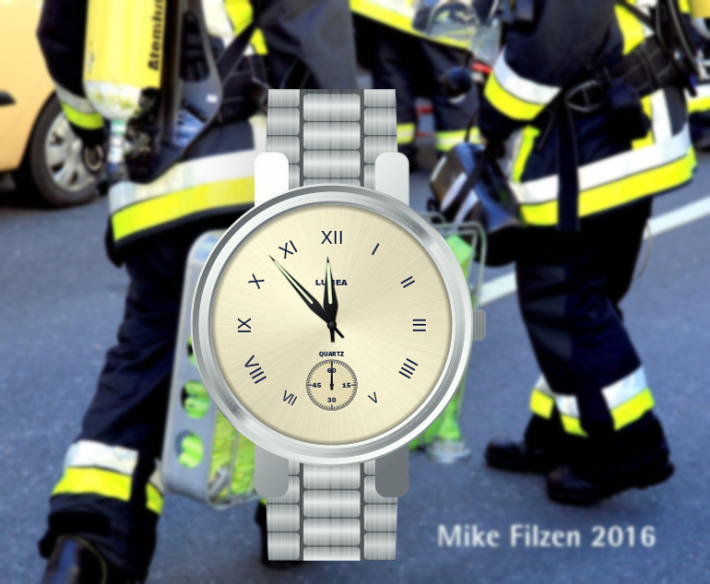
**11:53**
